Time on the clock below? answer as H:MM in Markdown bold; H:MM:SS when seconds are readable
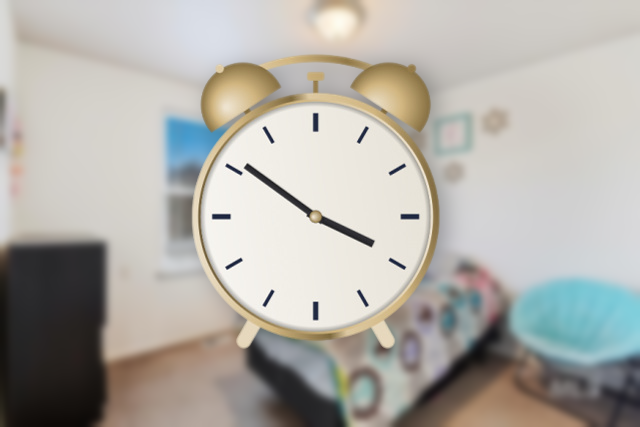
**3:51**
